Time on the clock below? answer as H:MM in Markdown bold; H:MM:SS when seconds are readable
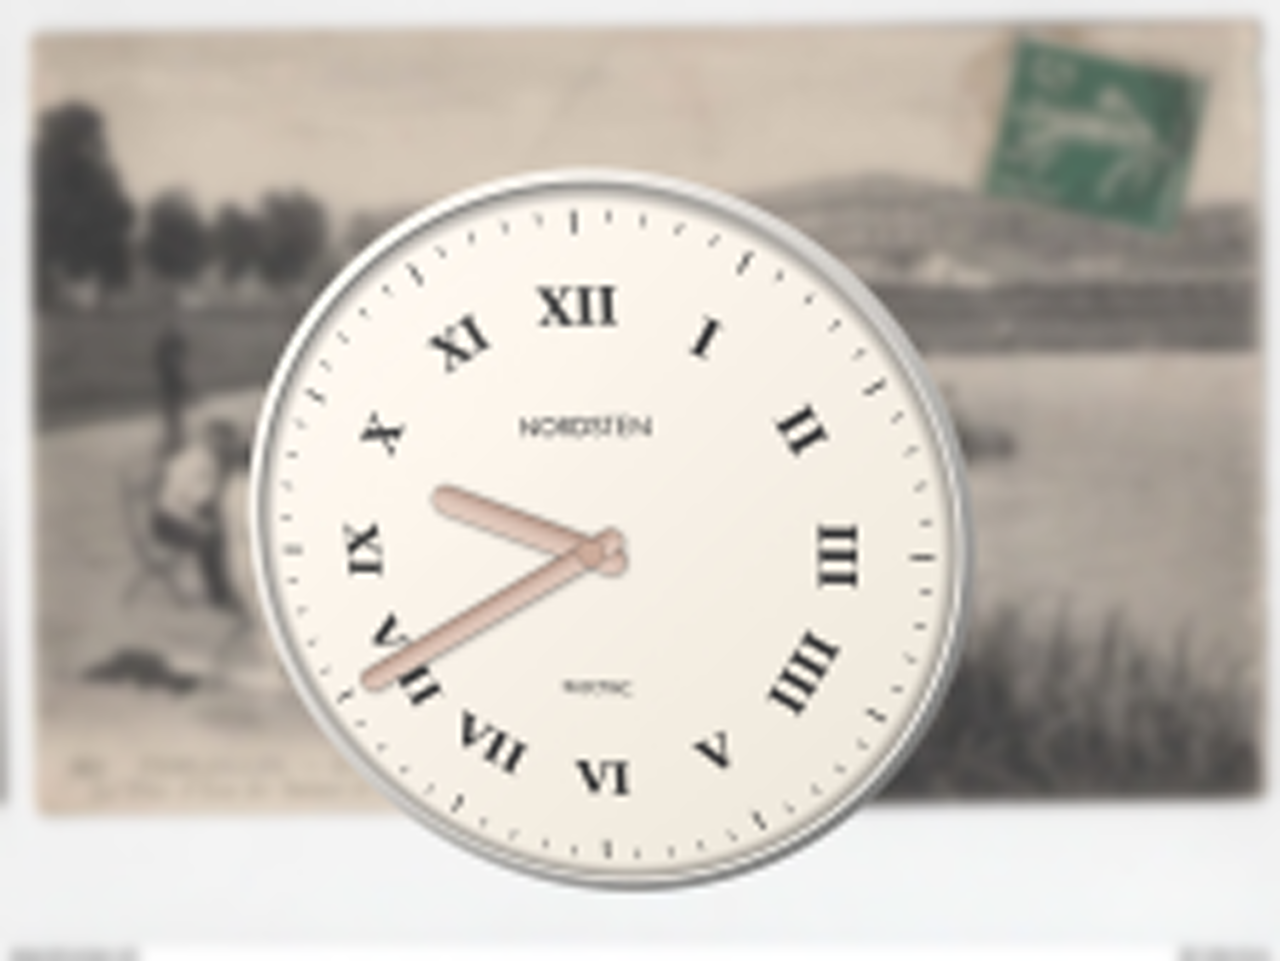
**9:40**
